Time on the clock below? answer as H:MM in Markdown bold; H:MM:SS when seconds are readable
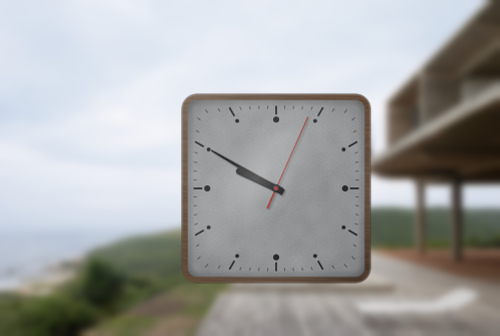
**9:50:04**
